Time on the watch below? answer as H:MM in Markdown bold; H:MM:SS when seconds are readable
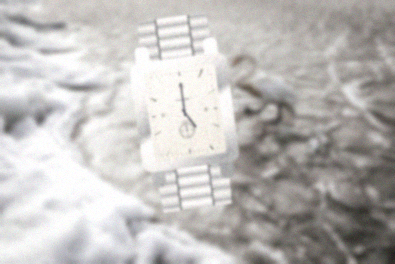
**5:00**
